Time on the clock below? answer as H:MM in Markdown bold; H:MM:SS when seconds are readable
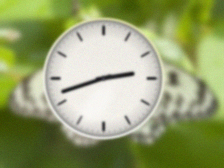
**2:42**
